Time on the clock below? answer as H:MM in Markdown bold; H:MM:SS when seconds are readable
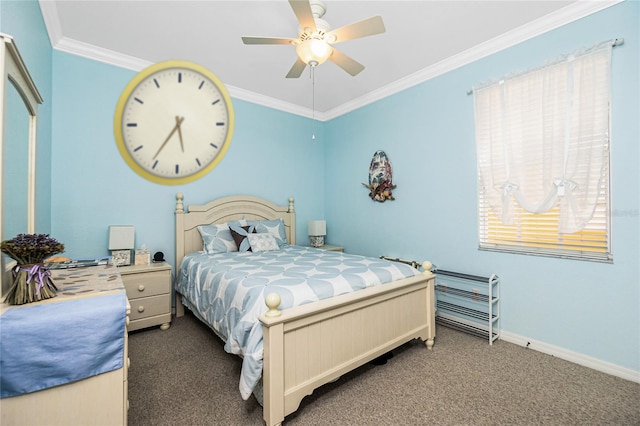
**5:36**
